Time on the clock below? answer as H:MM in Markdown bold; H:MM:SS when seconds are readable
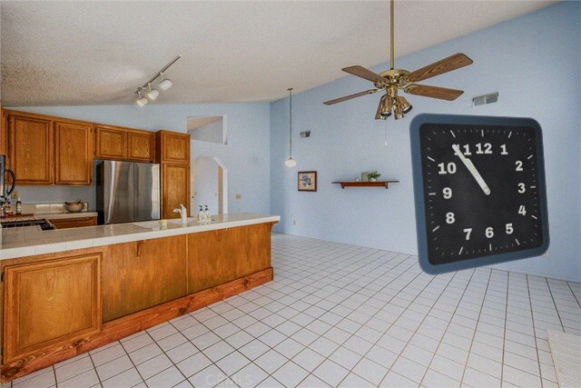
**10:54**
